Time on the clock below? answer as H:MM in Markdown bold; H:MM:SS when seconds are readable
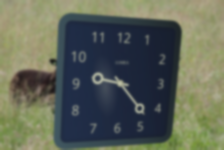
**9:23**
